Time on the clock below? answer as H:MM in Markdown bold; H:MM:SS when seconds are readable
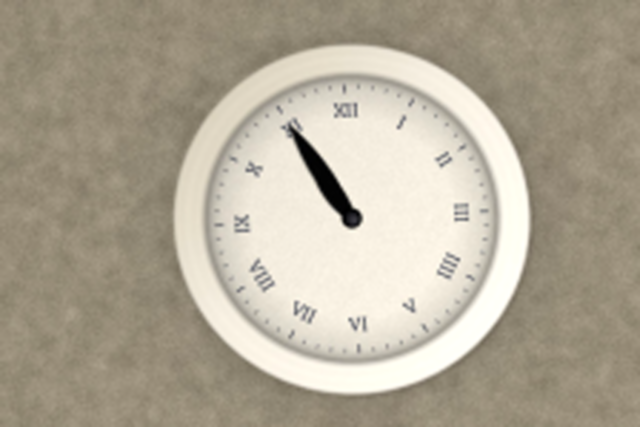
**10:55**
